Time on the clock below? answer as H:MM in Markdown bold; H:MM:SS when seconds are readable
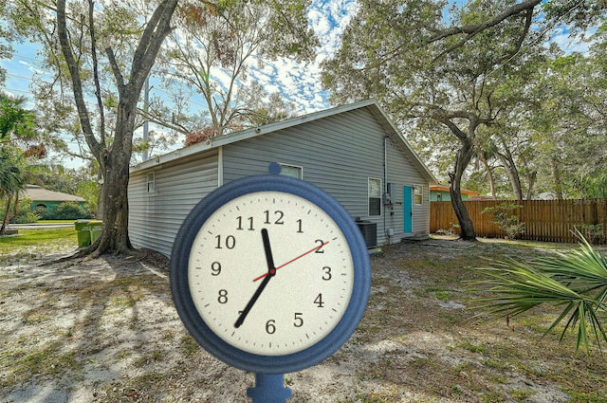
**11:35:10**
